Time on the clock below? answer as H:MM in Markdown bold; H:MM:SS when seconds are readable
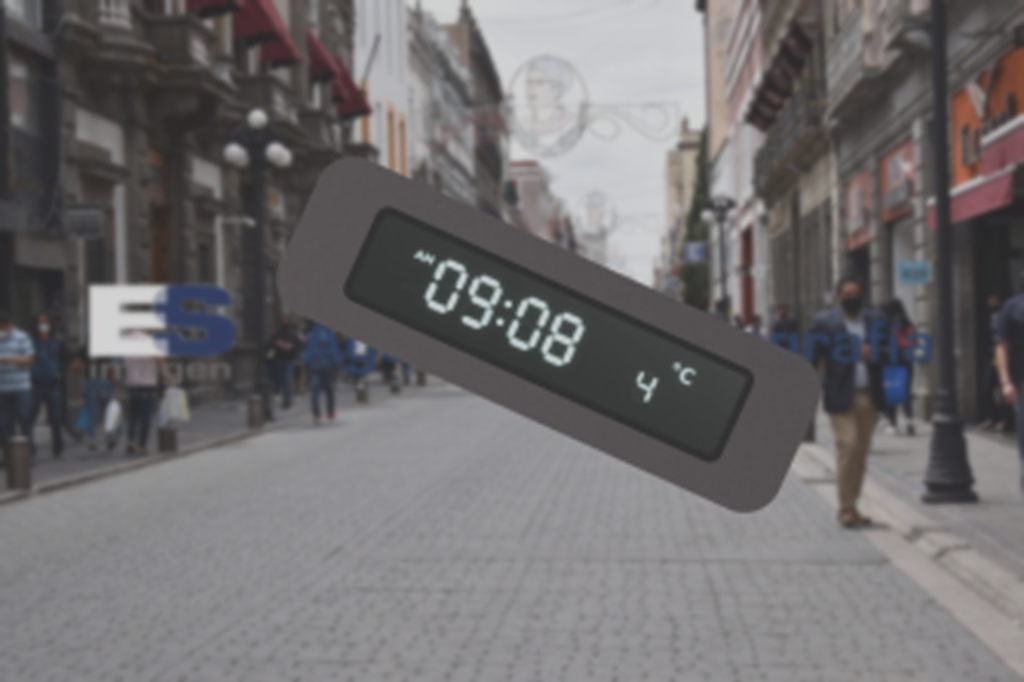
**9:08**
